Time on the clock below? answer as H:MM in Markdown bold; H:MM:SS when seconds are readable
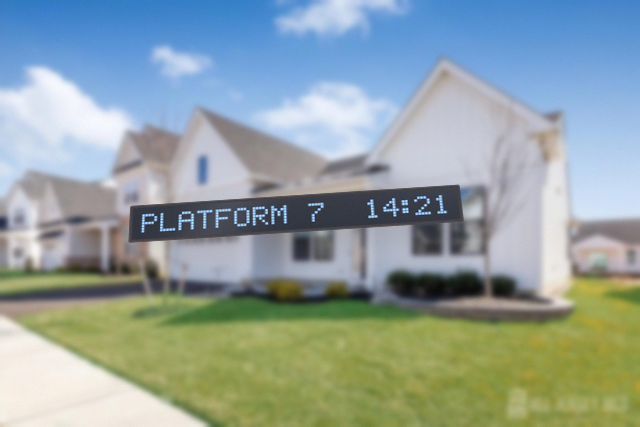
**14:21**
